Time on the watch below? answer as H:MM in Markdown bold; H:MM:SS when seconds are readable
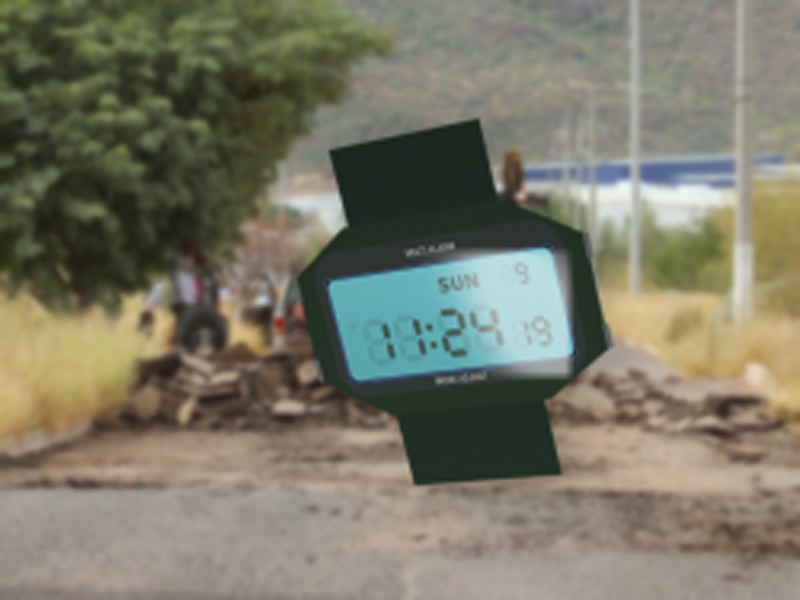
**11:24:19**
